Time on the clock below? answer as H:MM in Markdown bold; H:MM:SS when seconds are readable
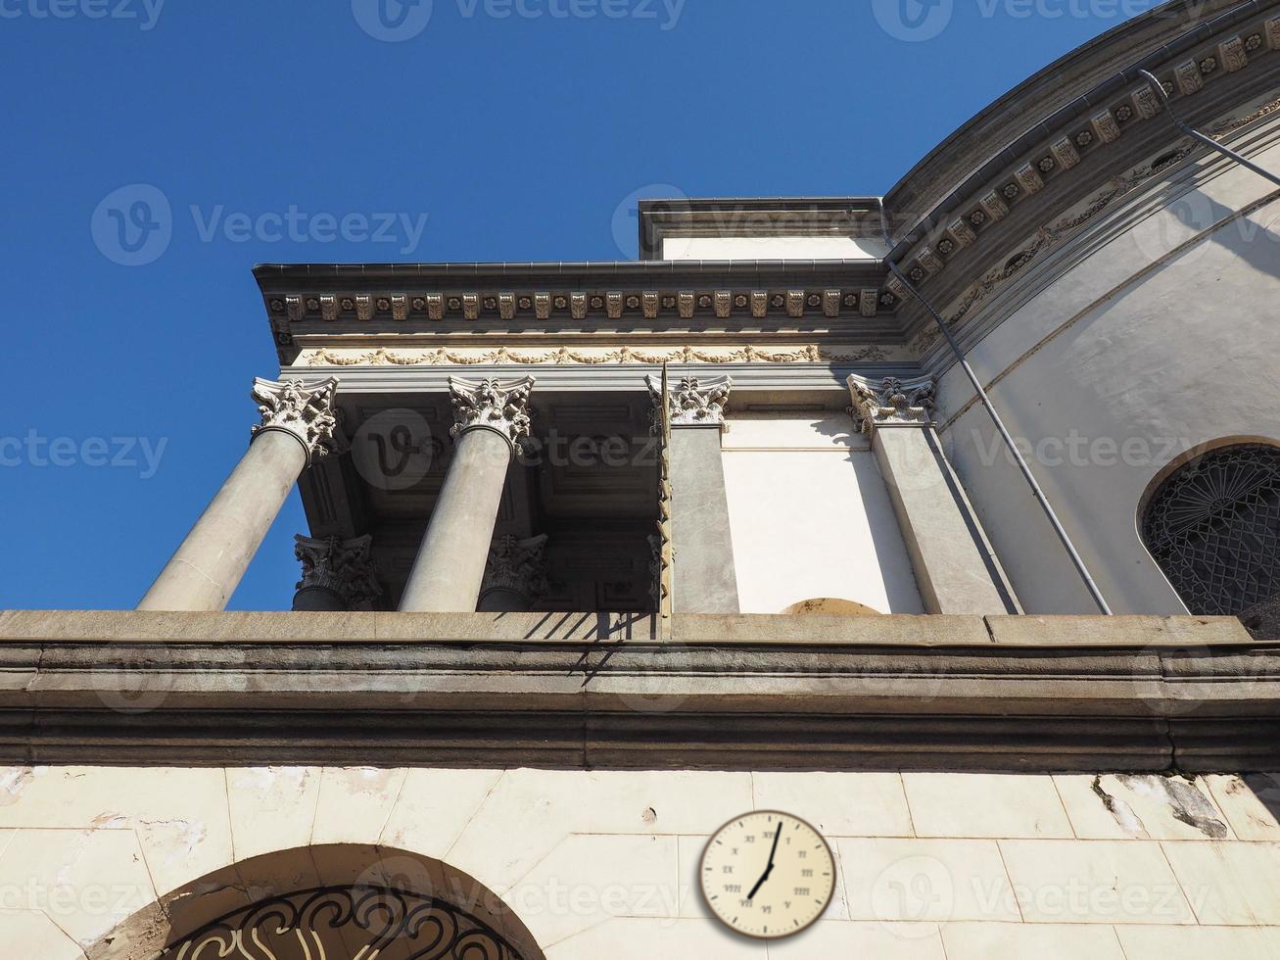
**7:02**
